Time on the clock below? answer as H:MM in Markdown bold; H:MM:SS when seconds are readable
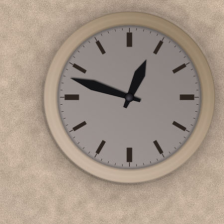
**12:48**
